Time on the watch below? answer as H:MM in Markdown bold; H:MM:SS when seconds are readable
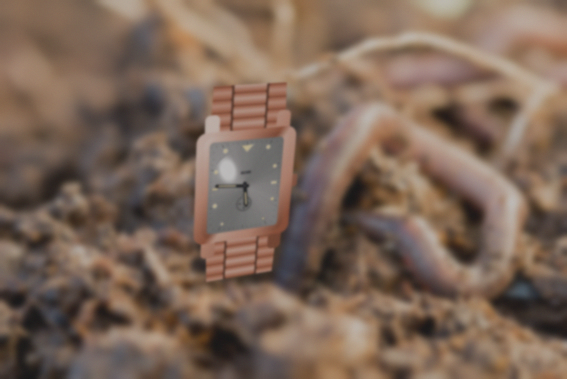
**5:46**
